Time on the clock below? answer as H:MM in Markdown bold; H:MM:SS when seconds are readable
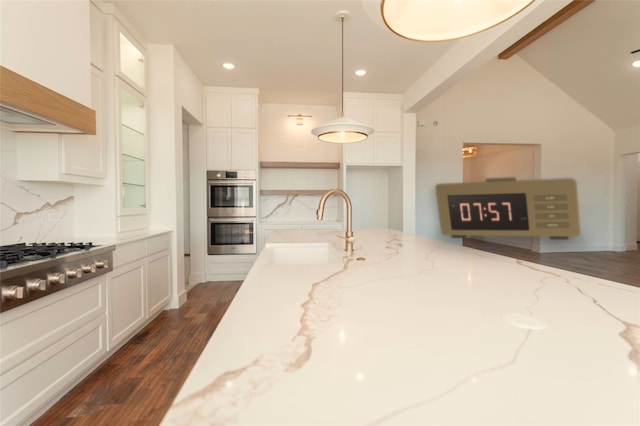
**7:57**
